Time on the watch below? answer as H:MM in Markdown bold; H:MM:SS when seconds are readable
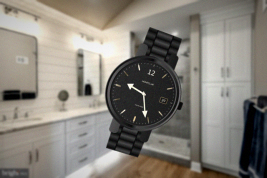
**9:26**
